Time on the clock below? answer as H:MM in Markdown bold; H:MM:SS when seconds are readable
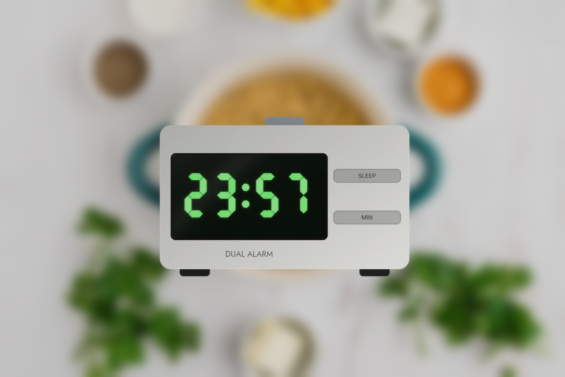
**23:57**
